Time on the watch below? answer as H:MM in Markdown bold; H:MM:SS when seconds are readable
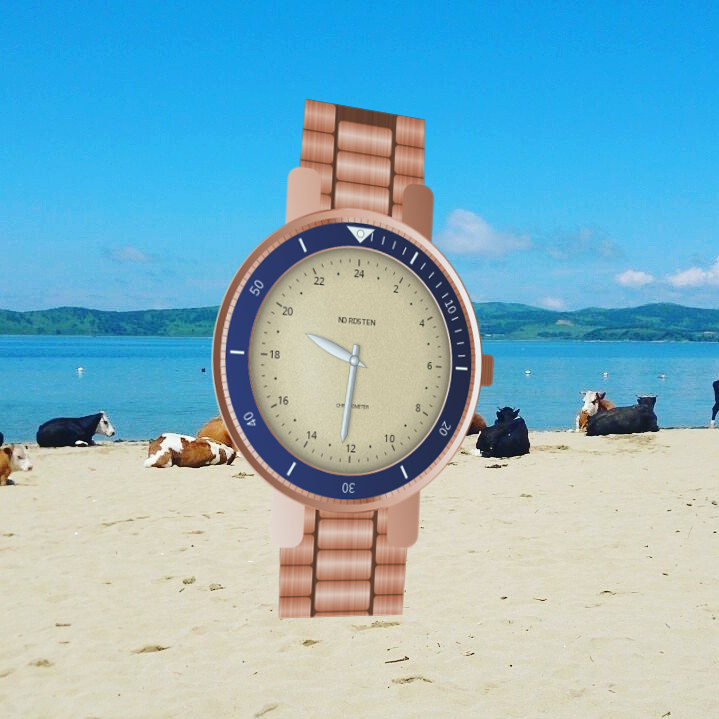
**19:31**
